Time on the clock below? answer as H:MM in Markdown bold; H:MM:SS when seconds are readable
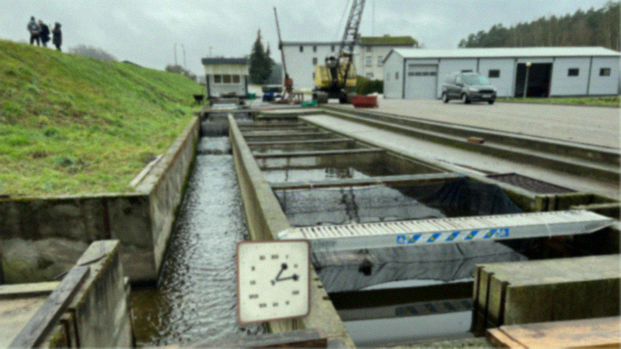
**1:14**
